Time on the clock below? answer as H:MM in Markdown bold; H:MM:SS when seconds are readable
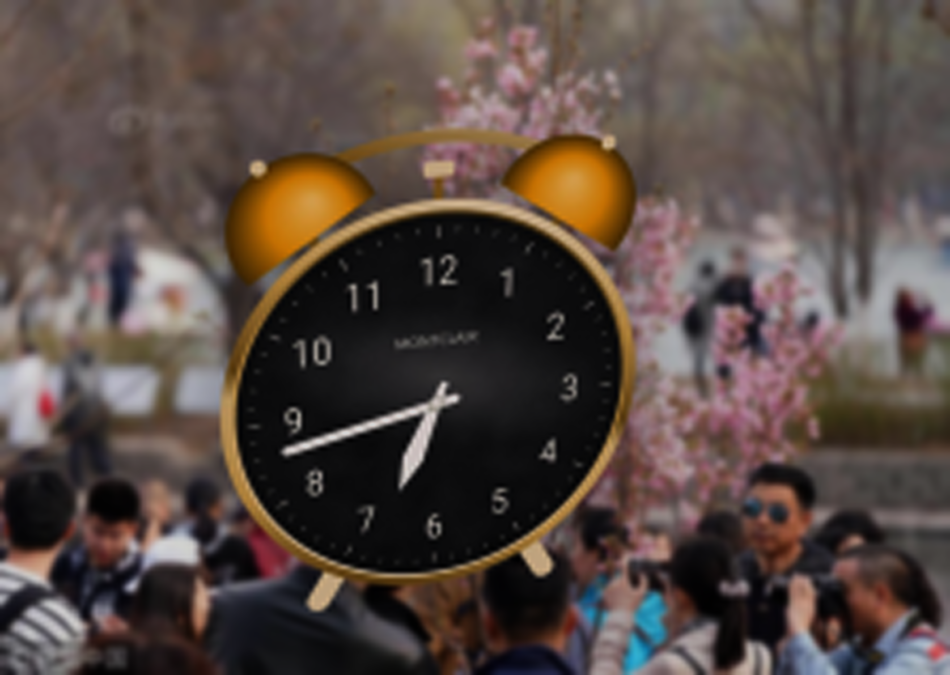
**6:43**
